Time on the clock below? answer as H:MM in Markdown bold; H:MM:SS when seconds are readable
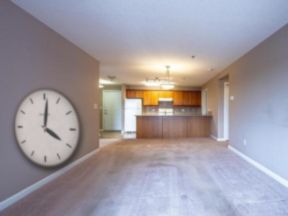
**4:01**
